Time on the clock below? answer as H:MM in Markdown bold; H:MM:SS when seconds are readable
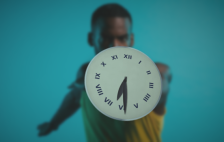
**6:29**
